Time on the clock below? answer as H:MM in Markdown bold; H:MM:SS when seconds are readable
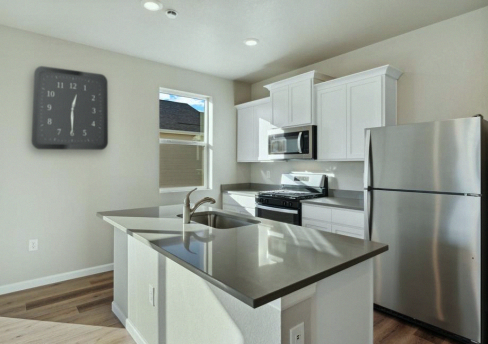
**12:30**
